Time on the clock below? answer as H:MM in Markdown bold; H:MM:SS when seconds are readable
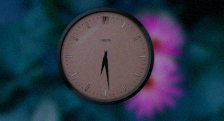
**6:29**
